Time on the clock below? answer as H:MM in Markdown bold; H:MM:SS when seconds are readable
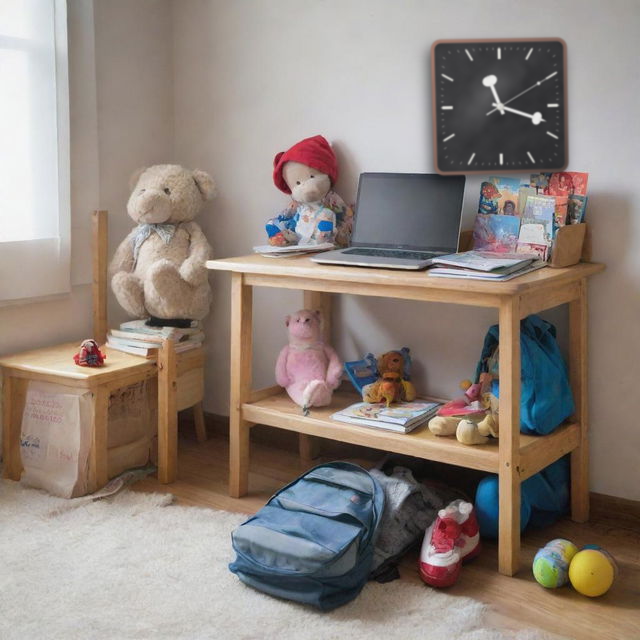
**11:18:10**
